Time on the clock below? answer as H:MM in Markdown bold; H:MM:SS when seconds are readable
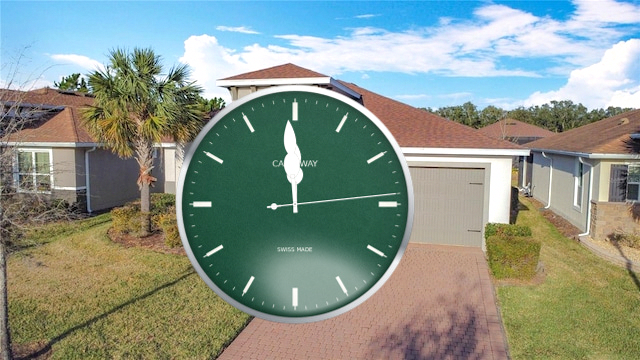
**11:59:14**
